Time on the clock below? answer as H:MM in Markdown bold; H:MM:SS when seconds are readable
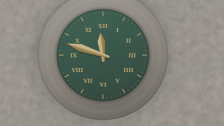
**11:48**
